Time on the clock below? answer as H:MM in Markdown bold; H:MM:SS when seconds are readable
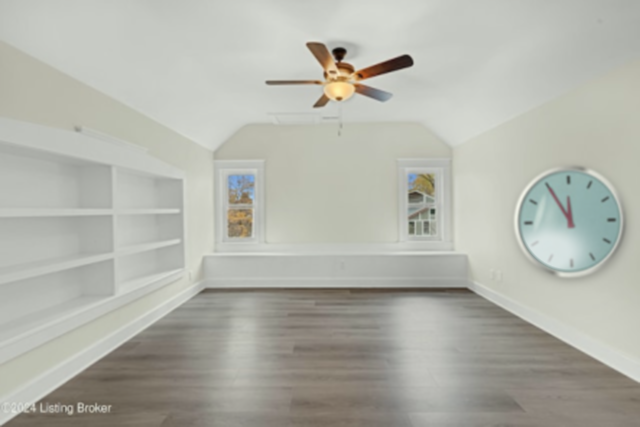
**11:55**
